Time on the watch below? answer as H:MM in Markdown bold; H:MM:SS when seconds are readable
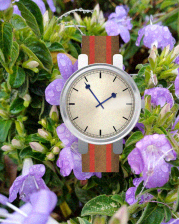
**1:54**
